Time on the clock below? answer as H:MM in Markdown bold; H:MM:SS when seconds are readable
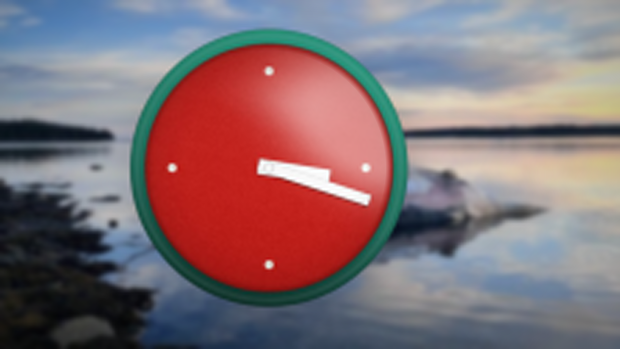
**3:18**
